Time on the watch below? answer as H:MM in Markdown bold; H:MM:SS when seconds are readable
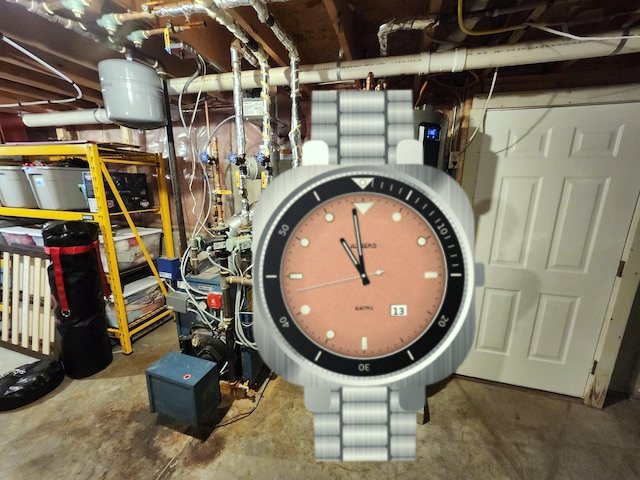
**10:58:43**
